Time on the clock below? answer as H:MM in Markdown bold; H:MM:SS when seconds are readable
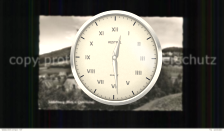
**12:29**
